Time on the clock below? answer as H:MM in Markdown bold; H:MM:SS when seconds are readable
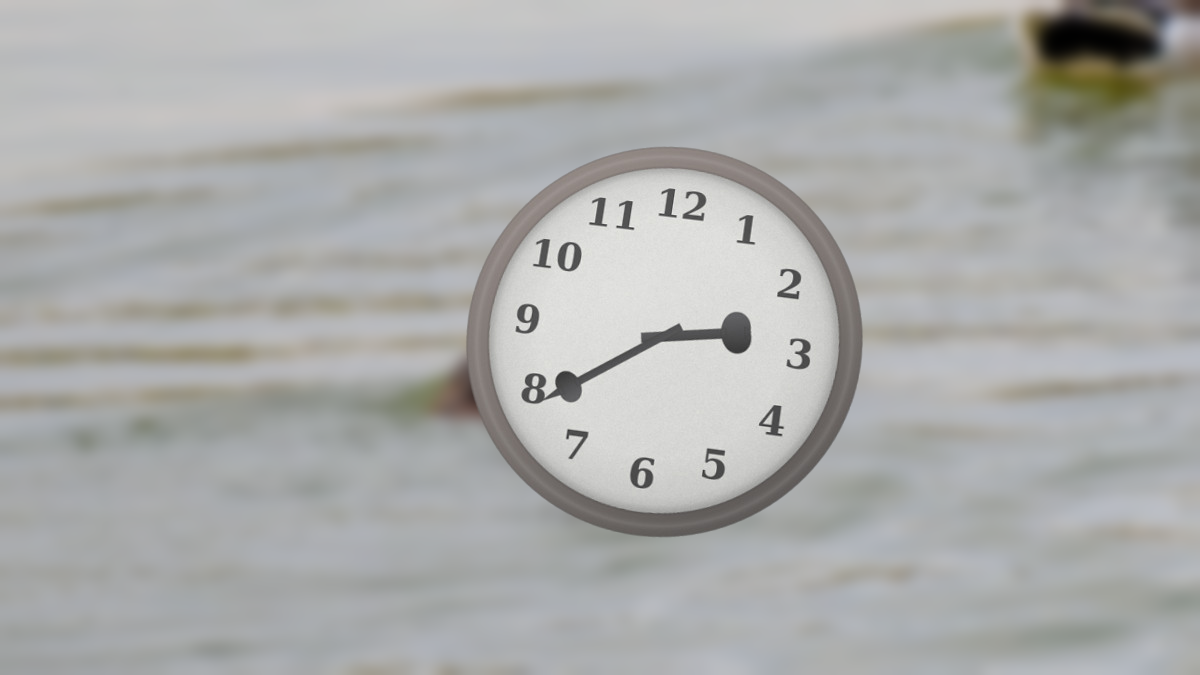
**2:39**
